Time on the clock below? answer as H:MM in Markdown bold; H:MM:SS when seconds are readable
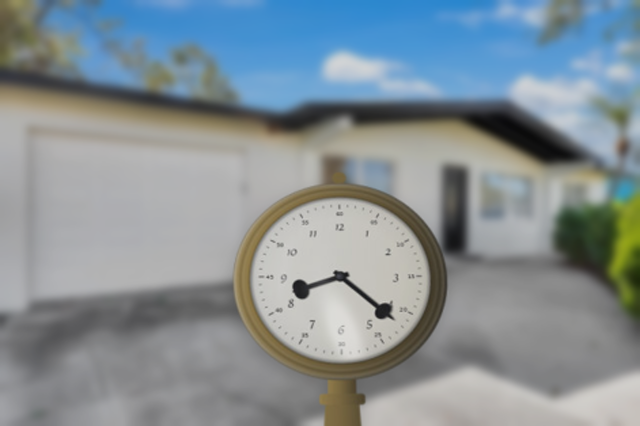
**8:22**
